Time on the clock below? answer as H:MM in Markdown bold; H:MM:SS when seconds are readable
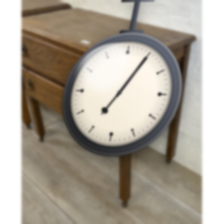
**7:05**
